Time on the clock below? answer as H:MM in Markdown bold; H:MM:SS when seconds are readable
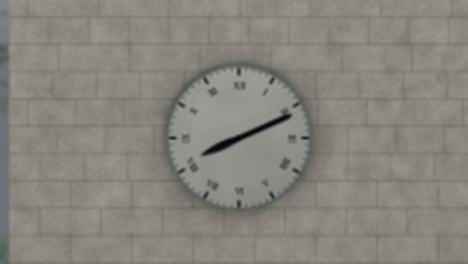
**8:11**
